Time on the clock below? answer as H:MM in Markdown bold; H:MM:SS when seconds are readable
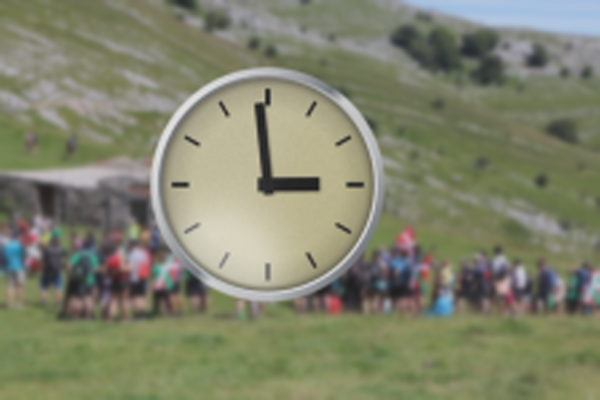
**2:59**
